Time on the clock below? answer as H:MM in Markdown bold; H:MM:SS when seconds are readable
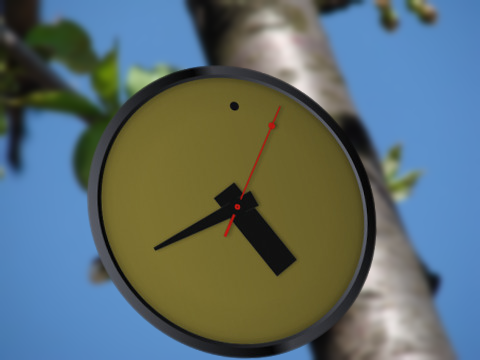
**4:40:04**
